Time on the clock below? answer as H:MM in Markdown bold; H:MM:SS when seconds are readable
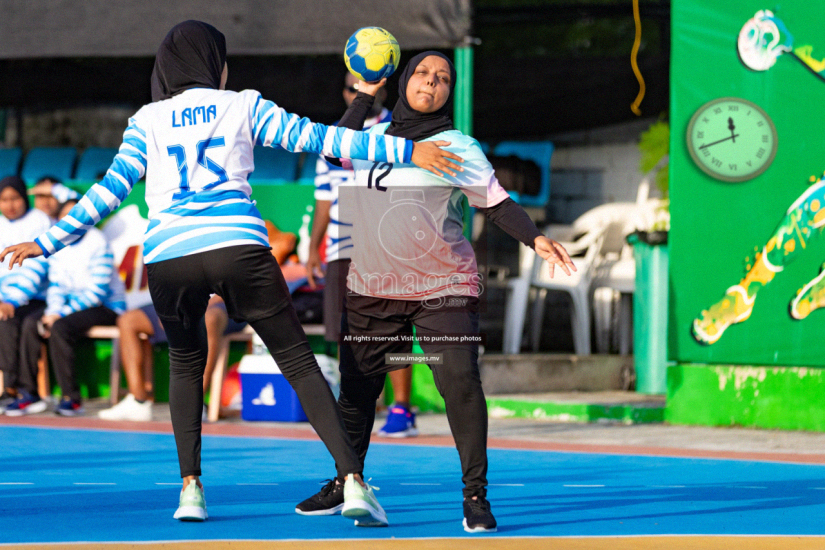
**11:41**
